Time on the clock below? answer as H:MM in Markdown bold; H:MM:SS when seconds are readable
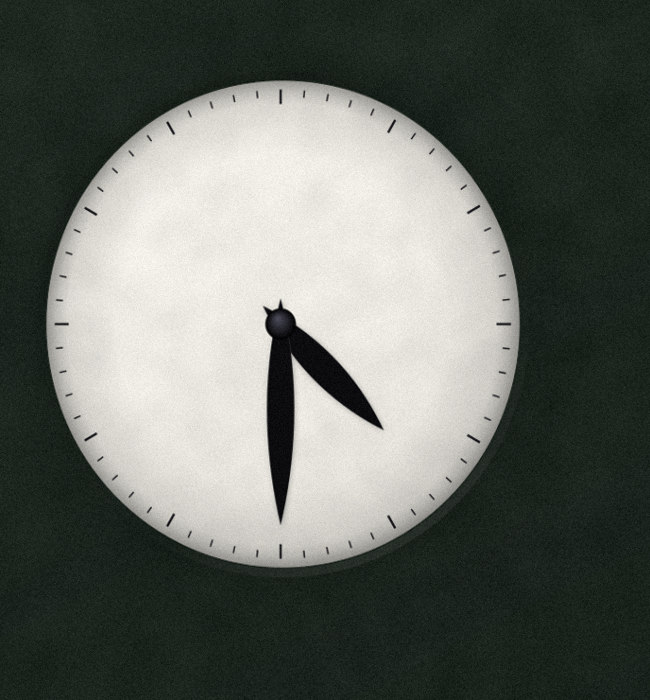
**4:30**
